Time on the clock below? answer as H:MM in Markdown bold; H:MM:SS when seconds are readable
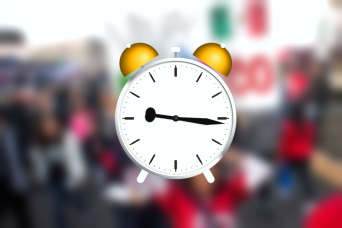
**9:16**
